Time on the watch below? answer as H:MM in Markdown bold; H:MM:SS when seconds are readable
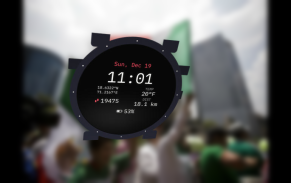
**11:01**
